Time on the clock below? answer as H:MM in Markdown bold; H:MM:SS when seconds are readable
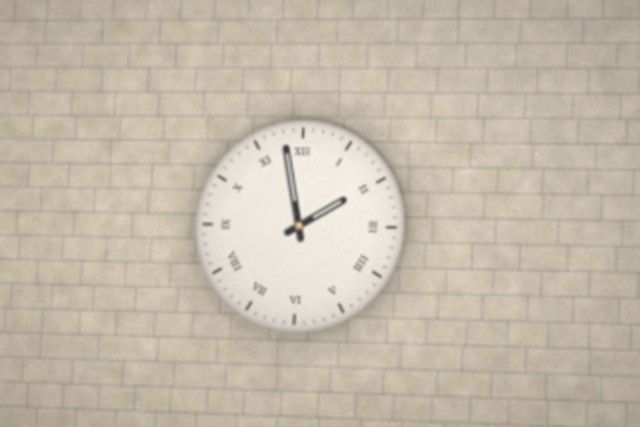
**1:58**
